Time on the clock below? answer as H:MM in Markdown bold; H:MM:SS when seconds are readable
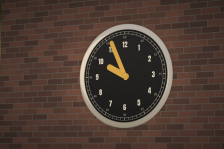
**9:56**
